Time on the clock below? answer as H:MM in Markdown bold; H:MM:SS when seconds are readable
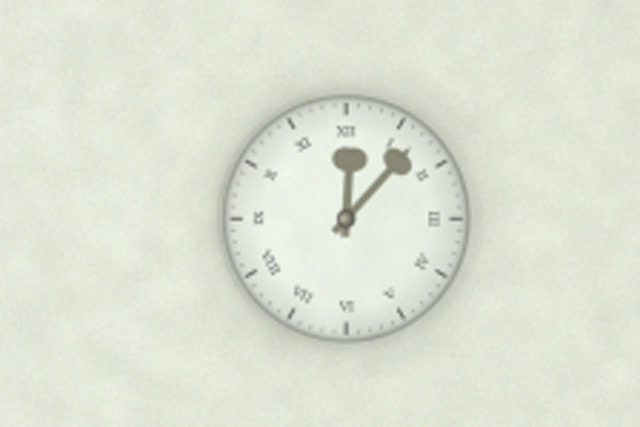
**12:07**
